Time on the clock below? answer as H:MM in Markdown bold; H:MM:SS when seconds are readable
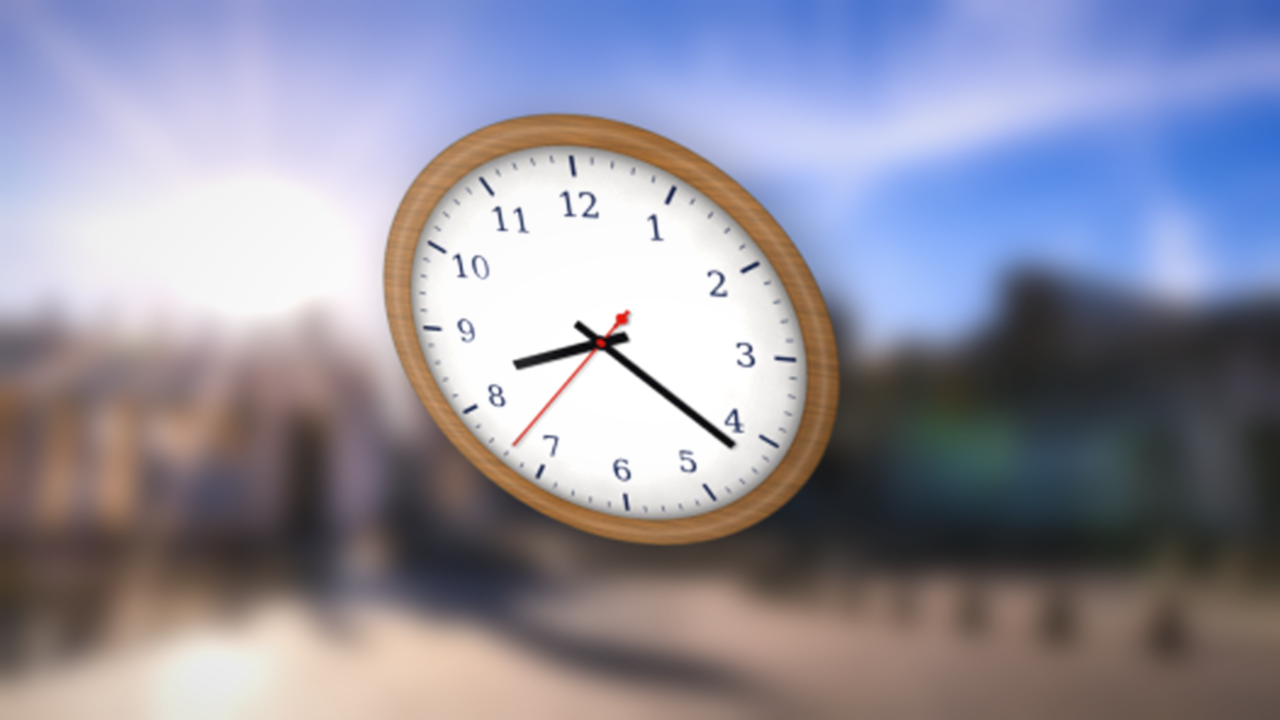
**8:21:37**
